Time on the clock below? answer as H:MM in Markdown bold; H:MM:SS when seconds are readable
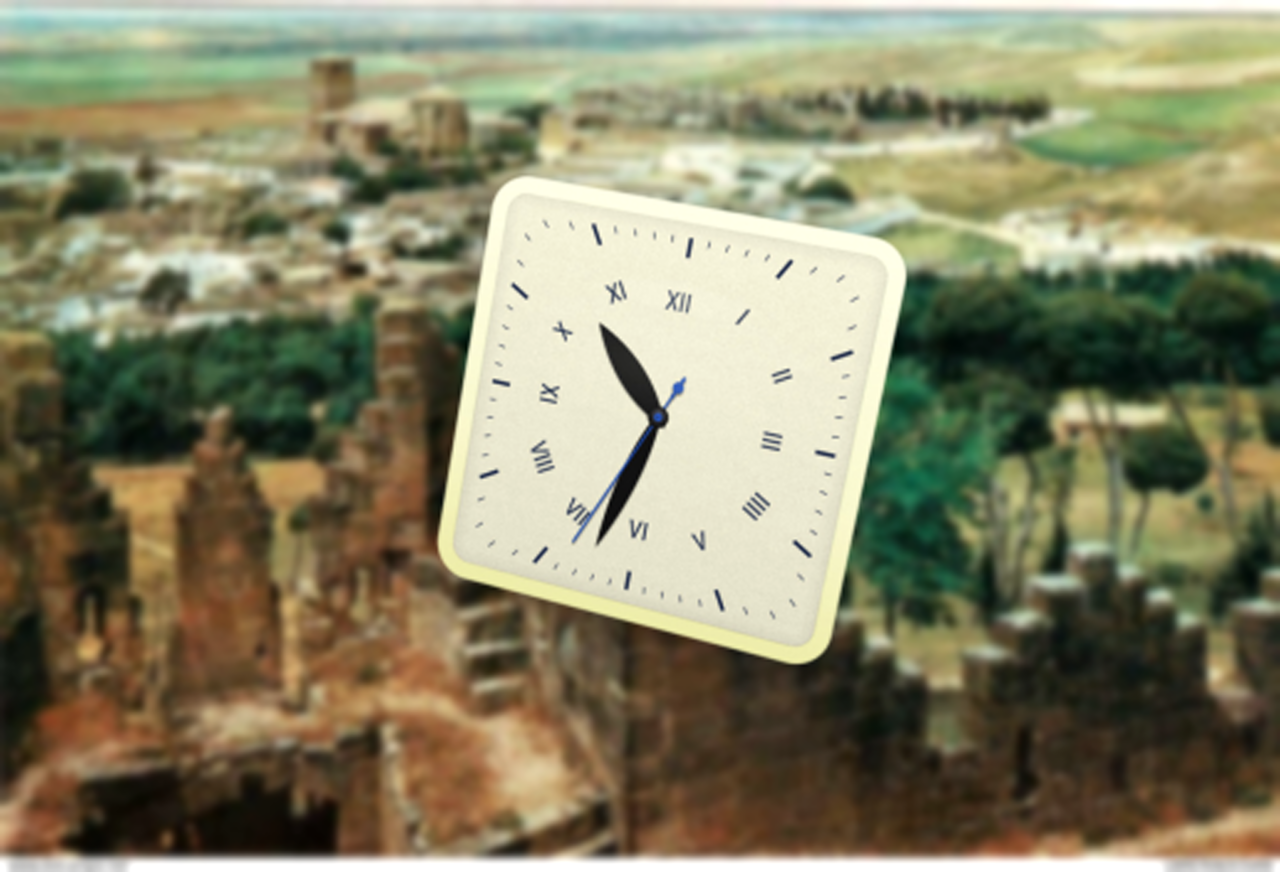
**10:32:34**
